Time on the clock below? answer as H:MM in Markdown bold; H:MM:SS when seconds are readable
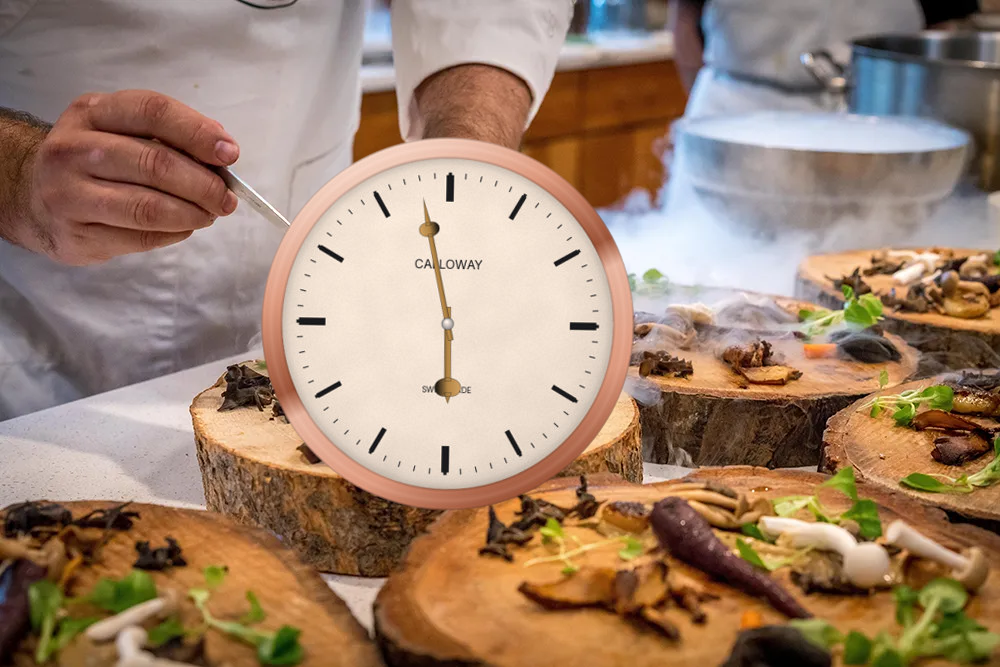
**5:58**
